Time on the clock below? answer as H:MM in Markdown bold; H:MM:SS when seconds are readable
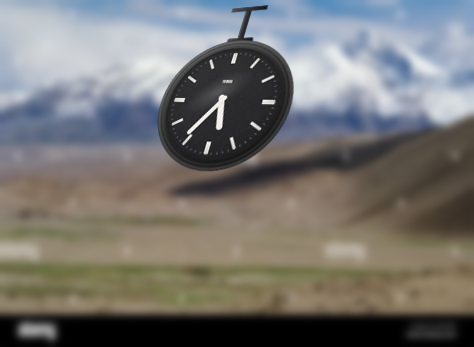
**5:36**
